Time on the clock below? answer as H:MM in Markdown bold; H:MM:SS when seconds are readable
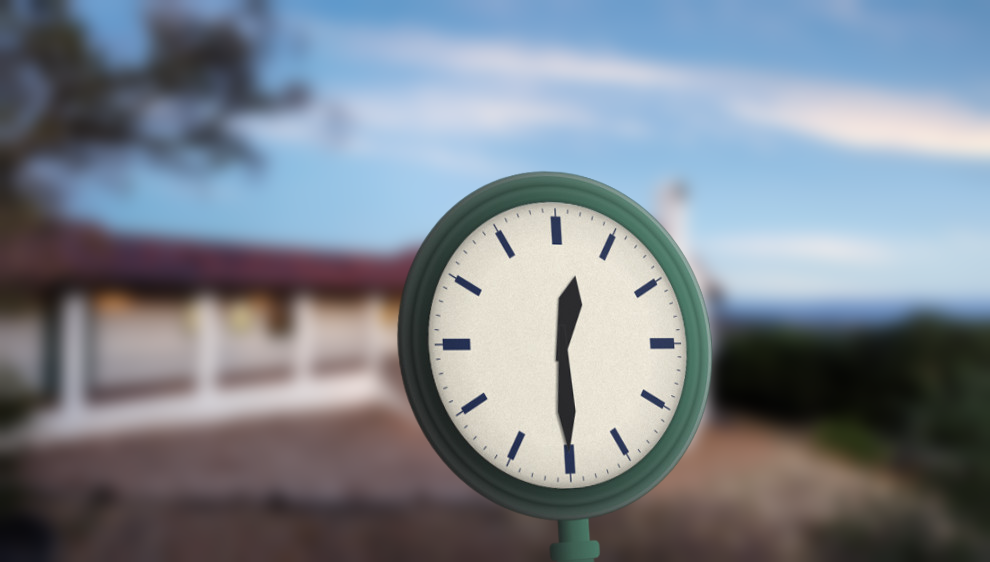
**12:30**
